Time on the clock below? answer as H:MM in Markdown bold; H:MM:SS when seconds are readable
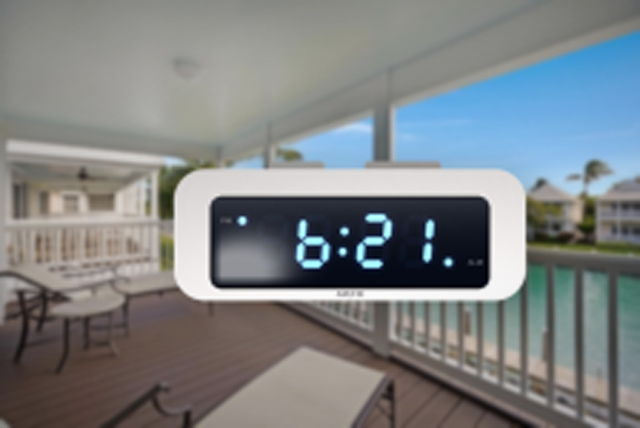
**6:21**
